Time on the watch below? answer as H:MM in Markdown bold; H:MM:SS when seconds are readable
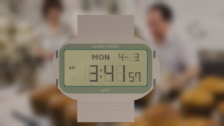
**3:41:57**
